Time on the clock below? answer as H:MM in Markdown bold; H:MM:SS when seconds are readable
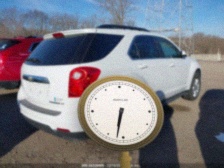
**6:32**
